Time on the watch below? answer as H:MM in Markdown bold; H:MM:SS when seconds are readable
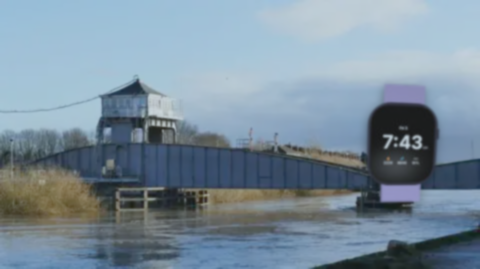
**7:43**
